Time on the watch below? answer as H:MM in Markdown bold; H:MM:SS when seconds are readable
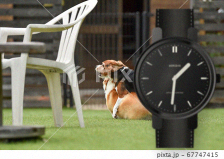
**1:31**
